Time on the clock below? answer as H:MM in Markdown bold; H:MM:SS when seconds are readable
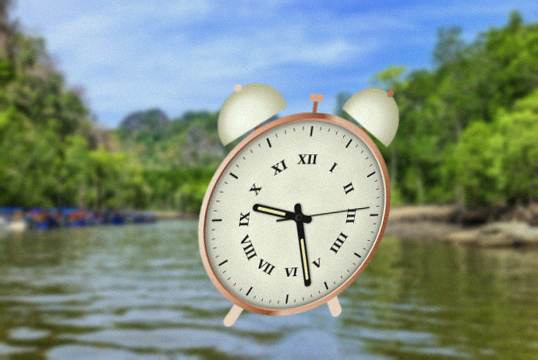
**9:27:14**
